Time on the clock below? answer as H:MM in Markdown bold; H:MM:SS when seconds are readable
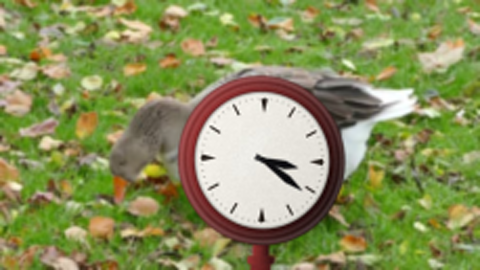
**3:21**
